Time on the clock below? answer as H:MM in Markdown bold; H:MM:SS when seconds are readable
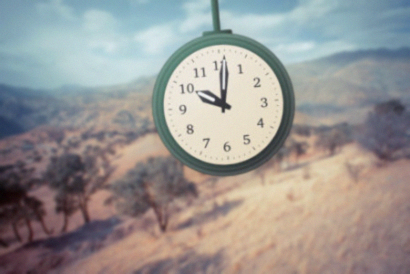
**10:01**
